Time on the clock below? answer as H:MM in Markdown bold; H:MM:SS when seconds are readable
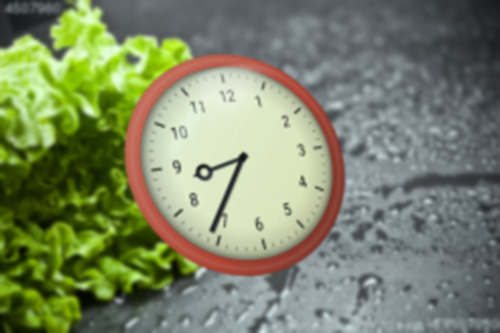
**8:36**
